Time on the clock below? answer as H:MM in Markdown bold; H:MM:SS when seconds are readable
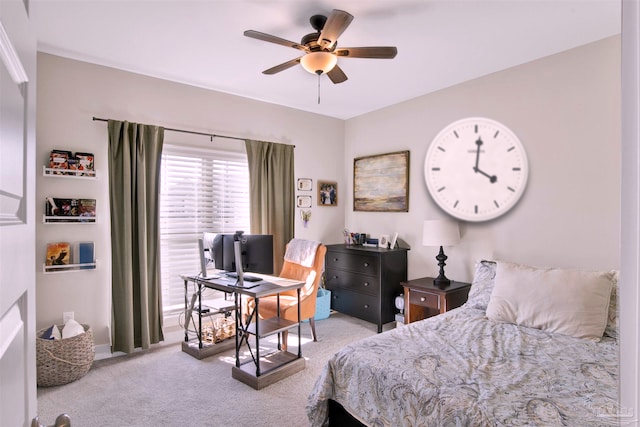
**4:01**
